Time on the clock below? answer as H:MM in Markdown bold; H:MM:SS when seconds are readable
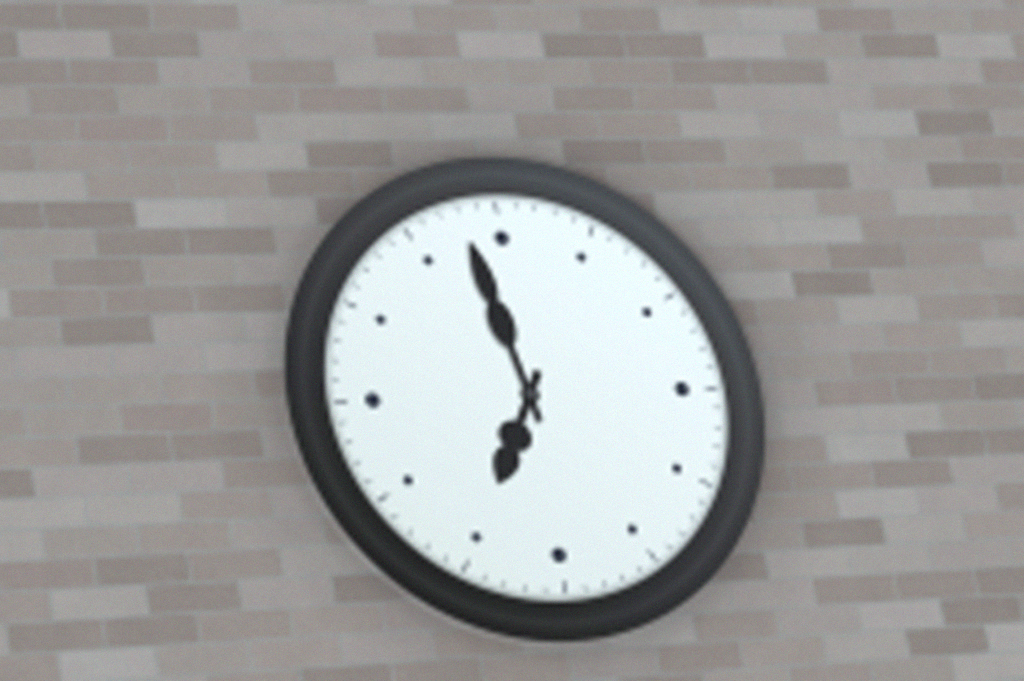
**6:58**
